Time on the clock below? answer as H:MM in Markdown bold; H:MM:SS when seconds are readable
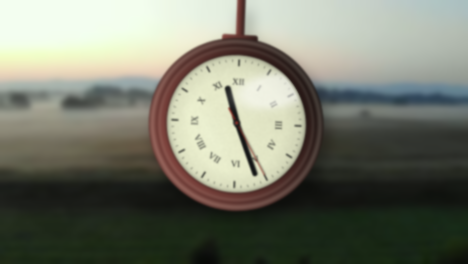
**11:26:25**
